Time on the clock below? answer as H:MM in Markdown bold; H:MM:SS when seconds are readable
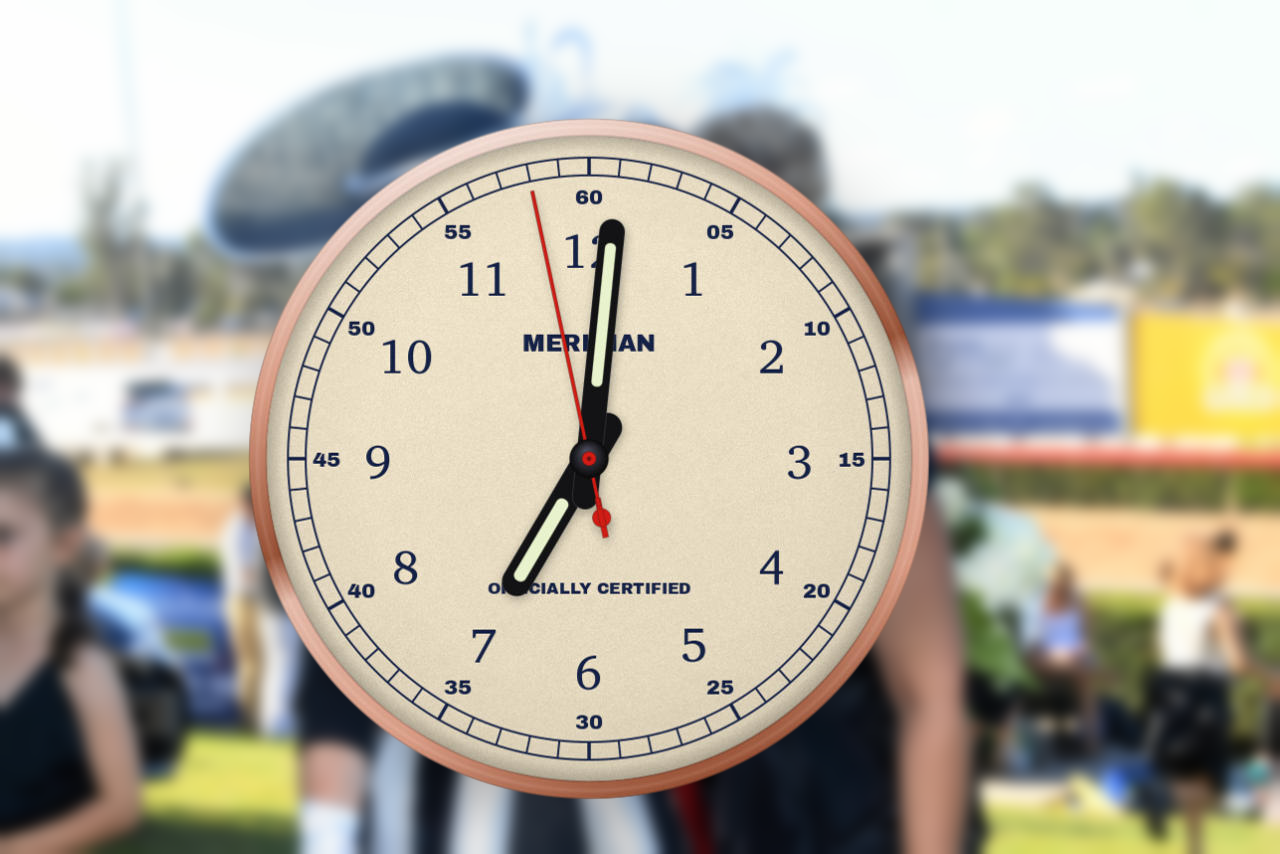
**7:00:58**
